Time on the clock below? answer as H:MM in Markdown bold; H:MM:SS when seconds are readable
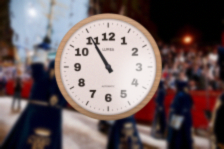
**10:55**
